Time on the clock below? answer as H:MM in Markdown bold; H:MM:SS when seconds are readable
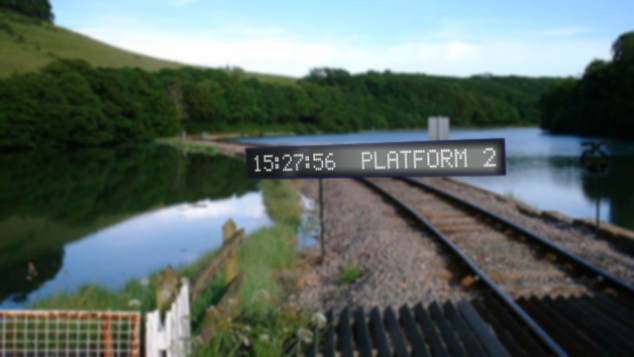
**15:27:56**
